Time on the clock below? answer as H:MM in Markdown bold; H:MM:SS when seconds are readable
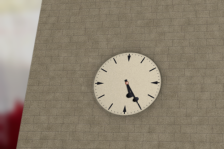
**5:25**
